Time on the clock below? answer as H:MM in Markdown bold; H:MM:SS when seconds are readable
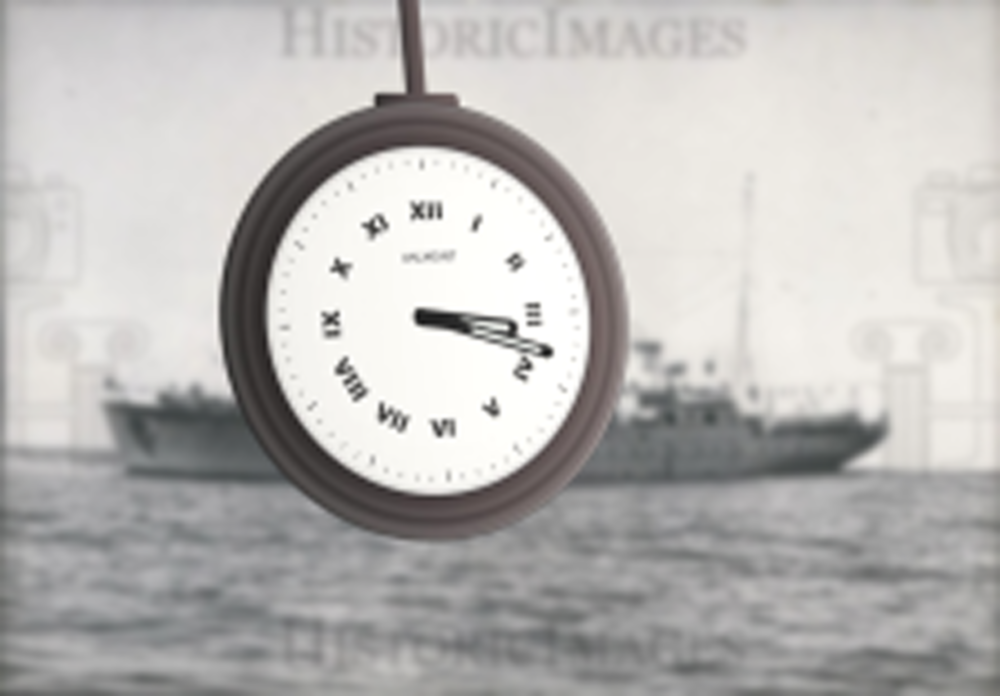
**3:18**
